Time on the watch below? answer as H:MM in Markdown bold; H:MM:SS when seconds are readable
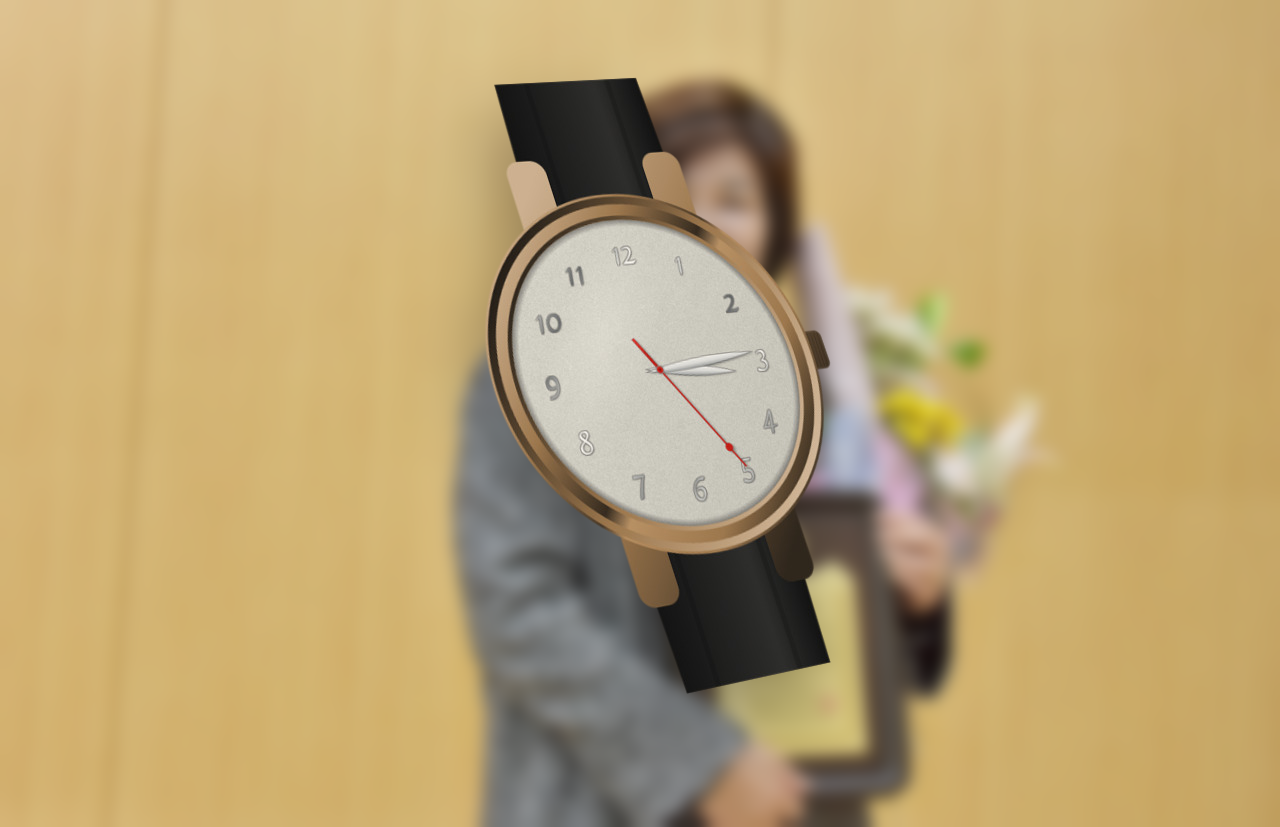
**3:14:25**
